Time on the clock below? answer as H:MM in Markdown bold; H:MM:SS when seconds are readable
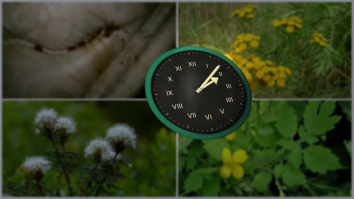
**2:08**
